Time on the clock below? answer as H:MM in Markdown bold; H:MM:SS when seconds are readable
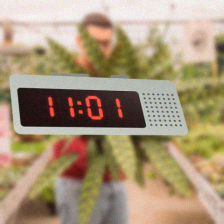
**11:01**
